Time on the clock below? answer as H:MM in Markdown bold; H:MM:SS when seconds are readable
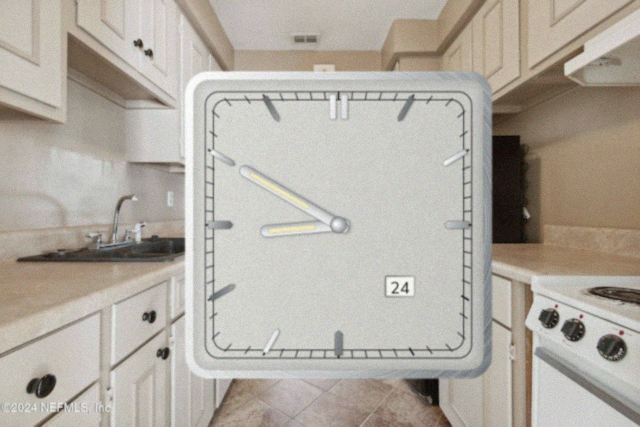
**8:50**
